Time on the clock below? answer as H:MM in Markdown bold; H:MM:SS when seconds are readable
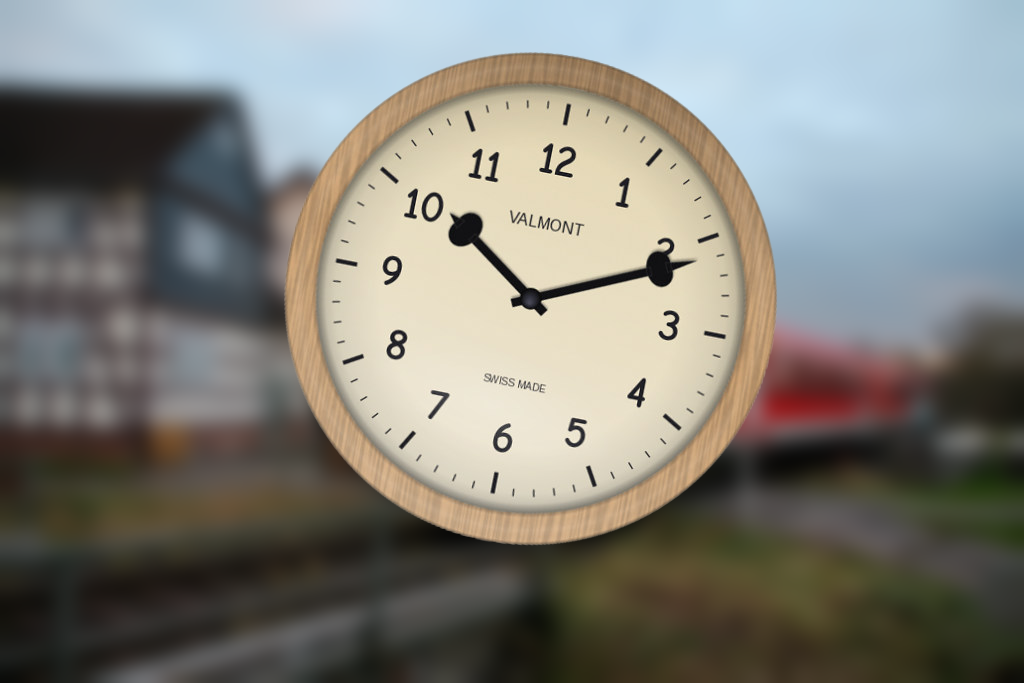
**10:11**
